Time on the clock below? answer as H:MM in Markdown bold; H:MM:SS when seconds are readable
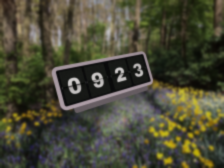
**9:23**
